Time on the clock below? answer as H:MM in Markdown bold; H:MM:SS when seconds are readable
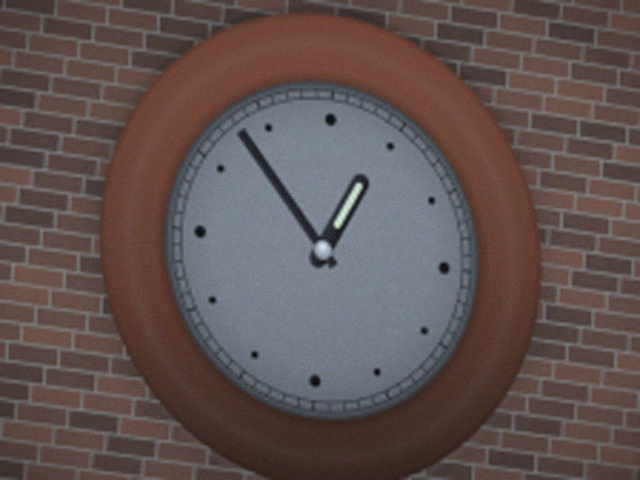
**12:53**
